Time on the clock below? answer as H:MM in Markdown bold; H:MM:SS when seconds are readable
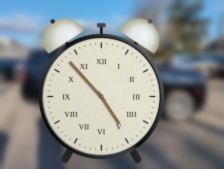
**4:53**
